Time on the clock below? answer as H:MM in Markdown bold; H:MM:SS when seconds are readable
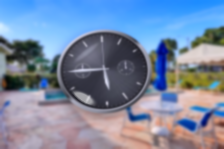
**5:45**
